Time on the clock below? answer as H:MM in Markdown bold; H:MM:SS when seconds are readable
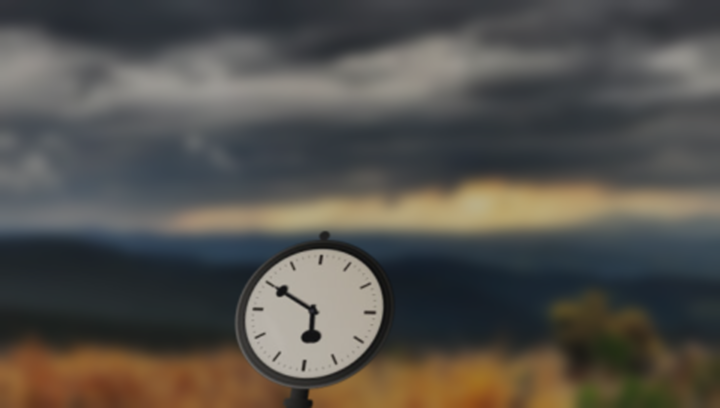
**5:50**
